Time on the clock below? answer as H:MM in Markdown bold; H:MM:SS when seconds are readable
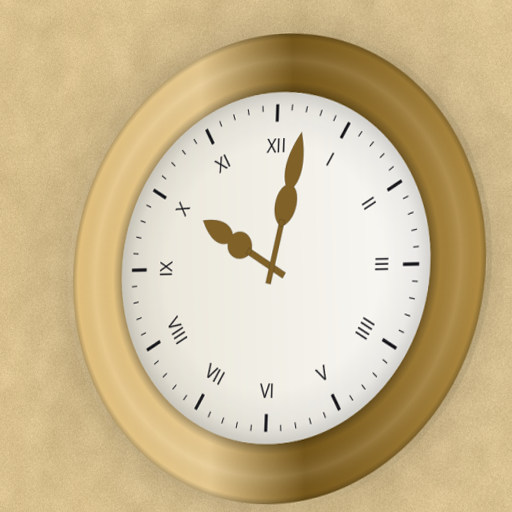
**10:02**
